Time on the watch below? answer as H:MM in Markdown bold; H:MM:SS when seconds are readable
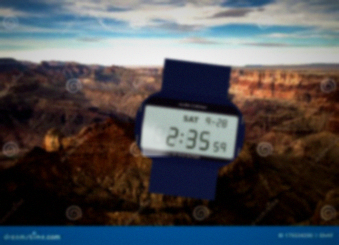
**2:35**
